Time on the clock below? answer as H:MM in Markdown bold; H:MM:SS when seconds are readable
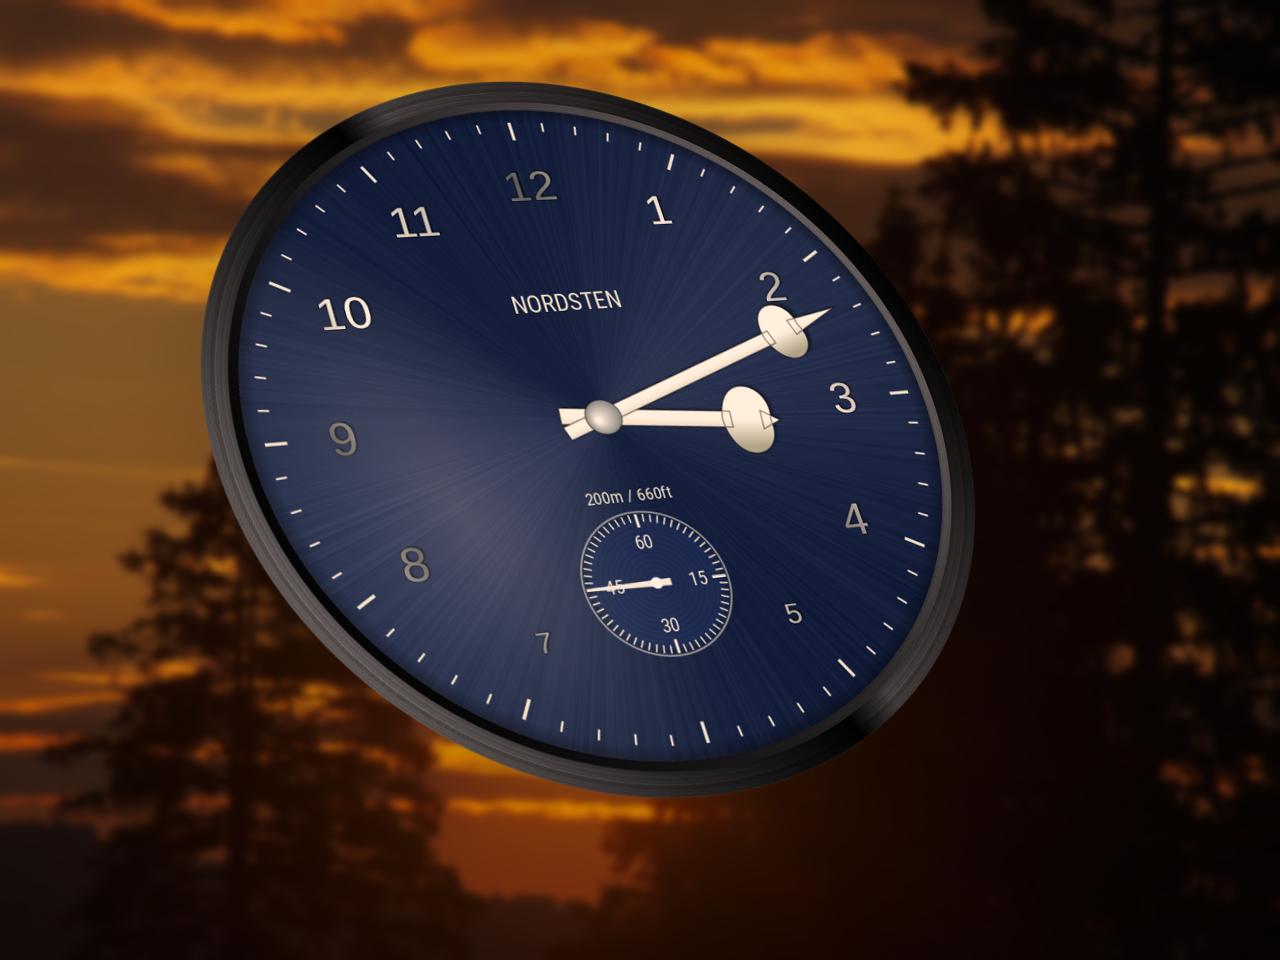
**3:11:45**
